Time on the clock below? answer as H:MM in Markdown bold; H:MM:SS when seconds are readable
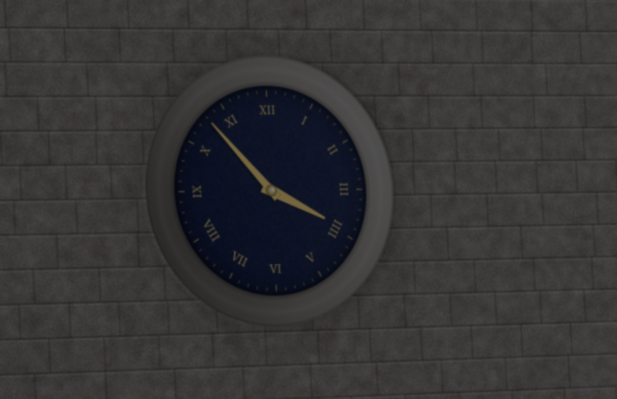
**3:53**
